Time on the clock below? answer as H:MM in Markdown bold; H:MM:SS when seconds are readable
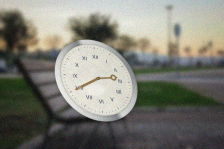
**2:40**
